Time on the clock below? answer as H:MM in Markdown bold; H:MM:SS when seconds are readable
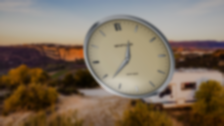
**12:38**
